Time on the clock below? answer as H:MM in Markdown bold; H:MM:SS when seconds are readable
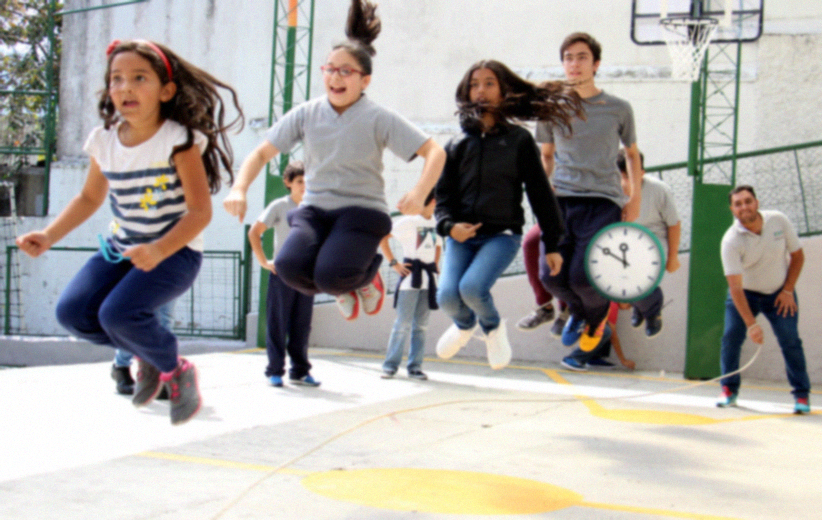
**11:50**
